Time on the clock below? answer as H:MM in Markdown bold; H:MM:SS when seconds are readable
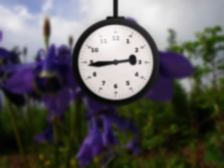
**2:44**
